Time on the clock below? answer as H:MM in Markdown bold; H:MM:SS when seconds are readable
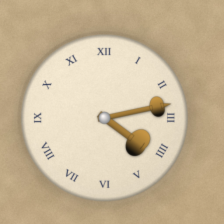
**4:13**
